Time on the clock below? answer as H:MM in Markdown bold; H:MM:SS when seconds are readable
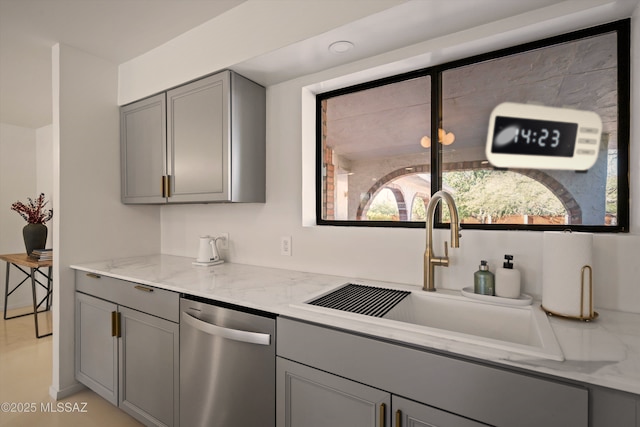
**14:23**
